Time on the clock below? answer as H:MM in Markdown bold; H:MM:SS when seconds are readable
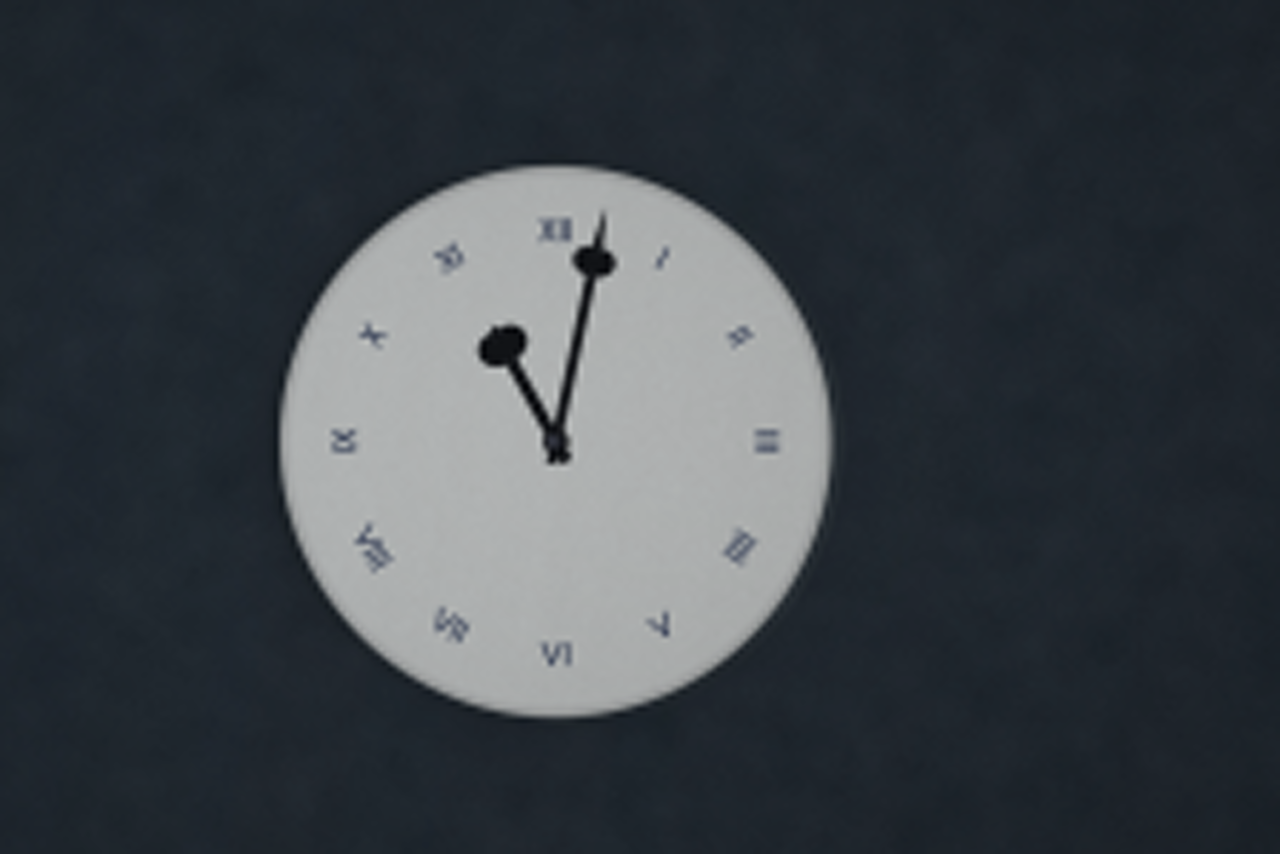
**11:02**
